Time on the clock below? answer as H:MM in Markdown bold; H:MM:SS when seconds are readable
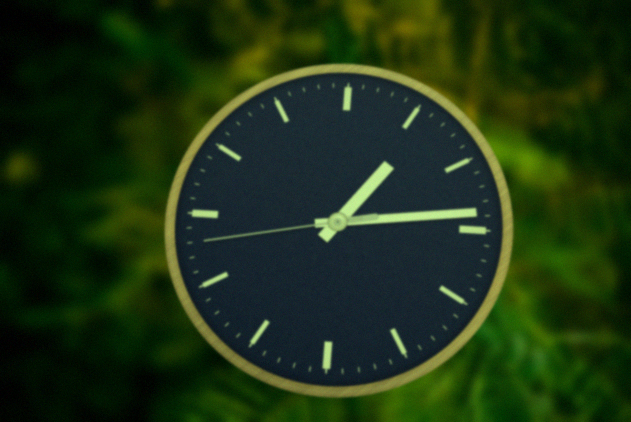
**1:13:43**
